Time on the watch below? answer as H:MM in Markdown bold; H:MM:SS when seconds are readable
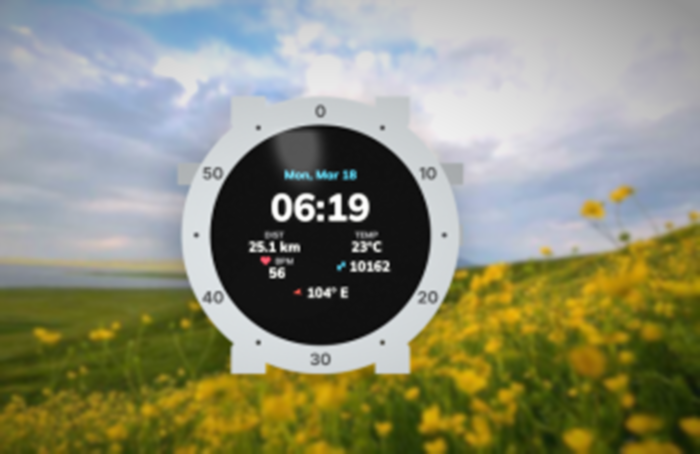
**6:19**
